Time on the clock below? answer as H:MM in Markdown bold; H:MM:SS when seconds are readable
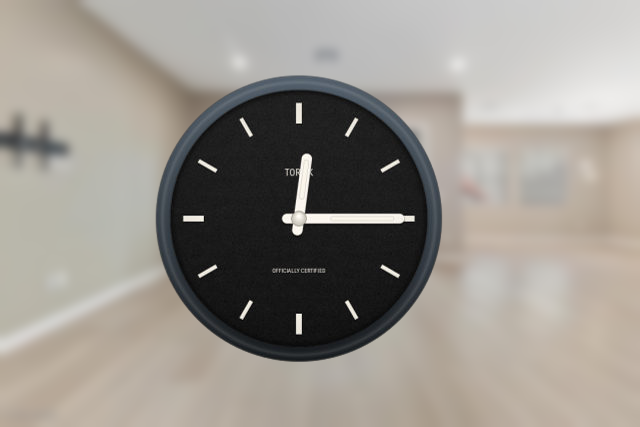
**12:15**
